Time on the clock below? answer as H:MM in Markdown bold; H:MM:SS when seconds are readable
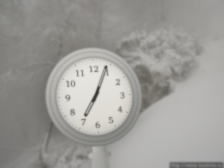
**7:04**
